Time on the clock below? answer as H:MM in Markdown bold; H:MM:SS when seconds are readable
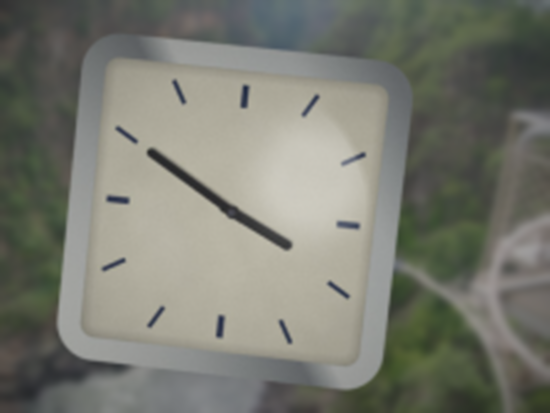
**3:50**
